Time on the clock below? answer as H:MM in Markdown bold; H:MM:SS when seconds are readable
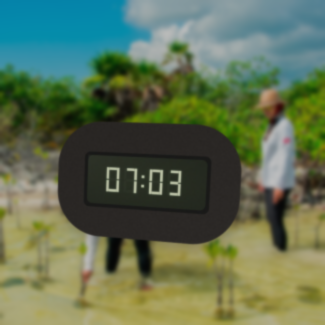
**7:03**
